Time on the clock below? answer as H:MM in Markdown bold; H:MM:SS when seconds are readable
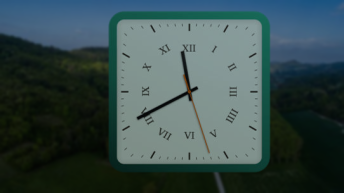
**11:40:27**
